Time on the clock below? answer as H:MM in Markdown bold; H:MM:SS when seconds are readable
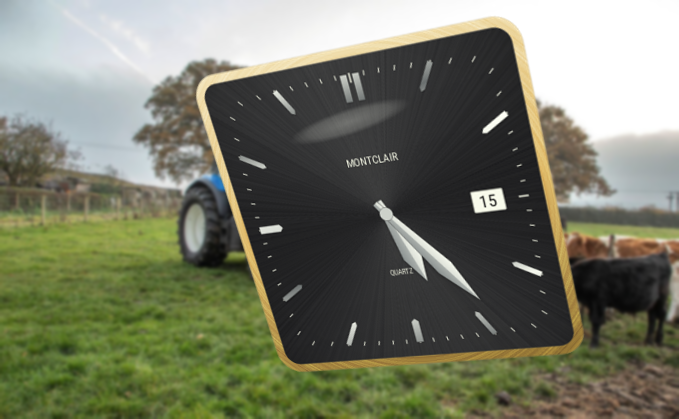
**5:24**
